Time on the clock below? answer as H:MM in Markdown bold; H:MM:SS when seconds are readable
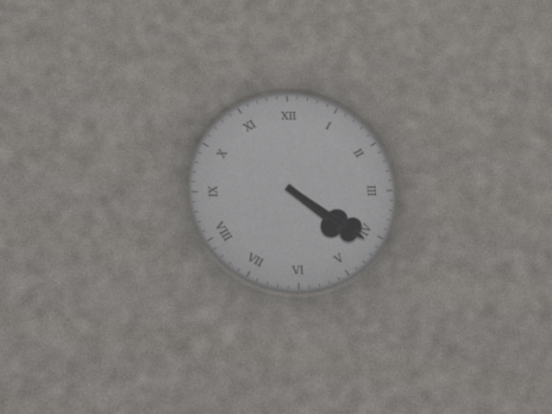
**4:21**
